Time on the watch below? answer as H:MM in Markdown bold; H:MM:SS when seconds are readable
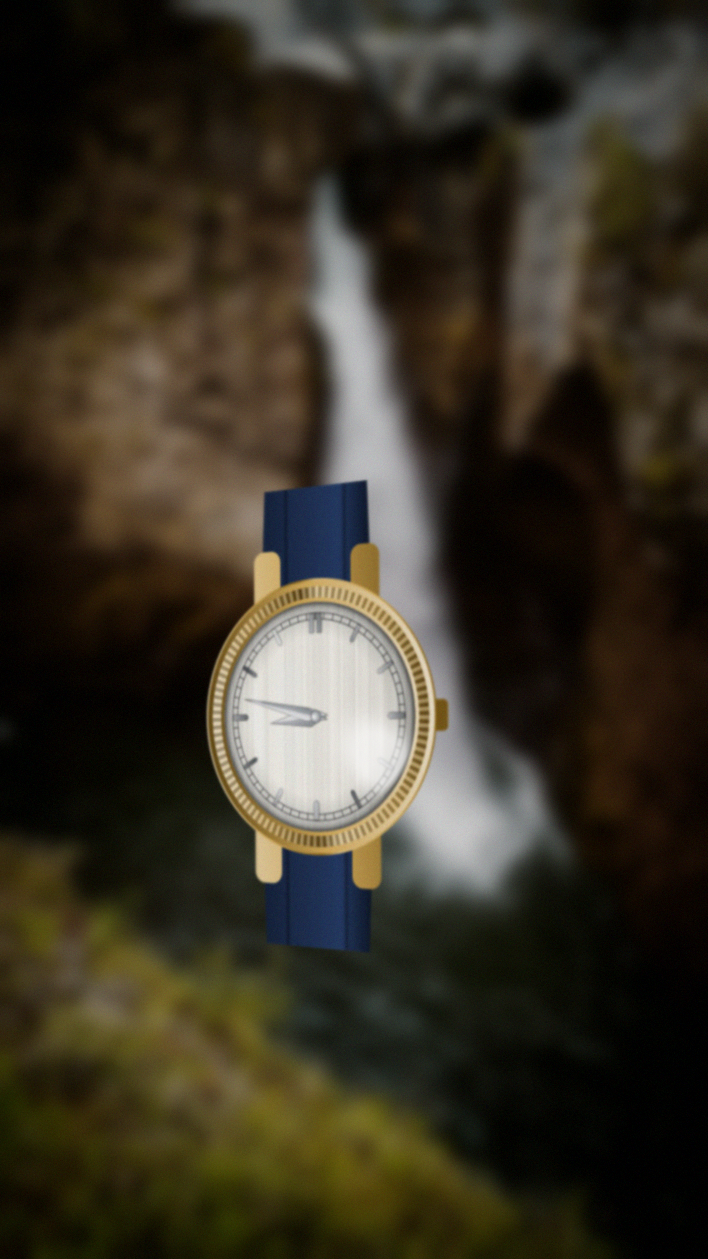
**8:47**
